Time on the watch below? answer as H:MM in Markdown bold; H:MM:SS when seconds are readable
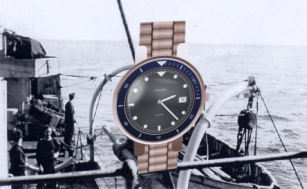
**2:23**
